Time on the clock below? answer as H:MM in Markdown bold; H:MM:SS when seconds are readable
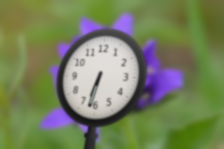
**6:32**
